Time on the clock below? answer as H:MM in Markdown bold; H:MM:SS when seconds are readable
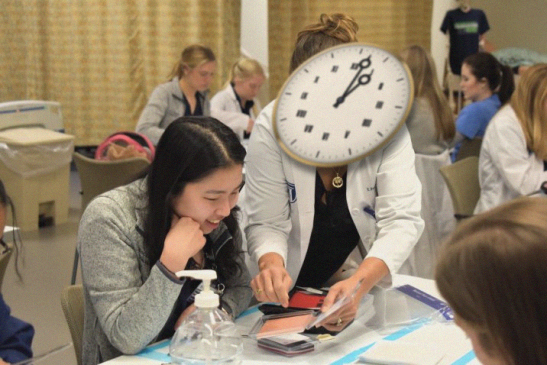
**1:02**
